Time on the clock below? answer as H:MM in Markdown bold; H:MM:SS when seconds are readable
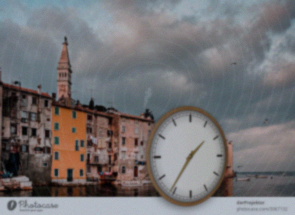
**1:36**
